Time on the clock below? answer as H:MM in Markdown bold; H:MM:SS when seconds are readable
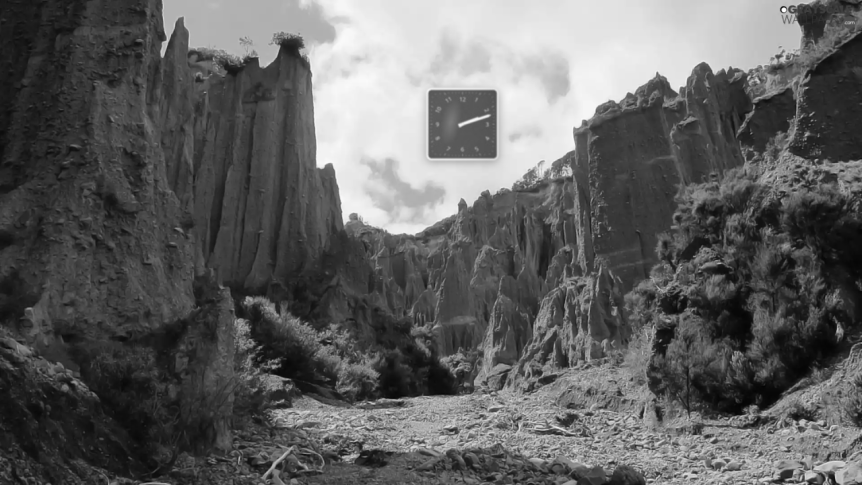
**2:12**
